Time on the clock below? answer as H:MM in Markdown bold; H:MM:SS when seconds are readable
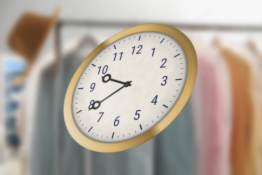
**9:39**
